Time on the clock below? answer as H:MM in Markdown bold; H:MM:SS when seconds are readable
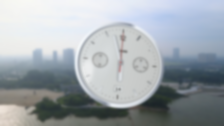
**5:57**
